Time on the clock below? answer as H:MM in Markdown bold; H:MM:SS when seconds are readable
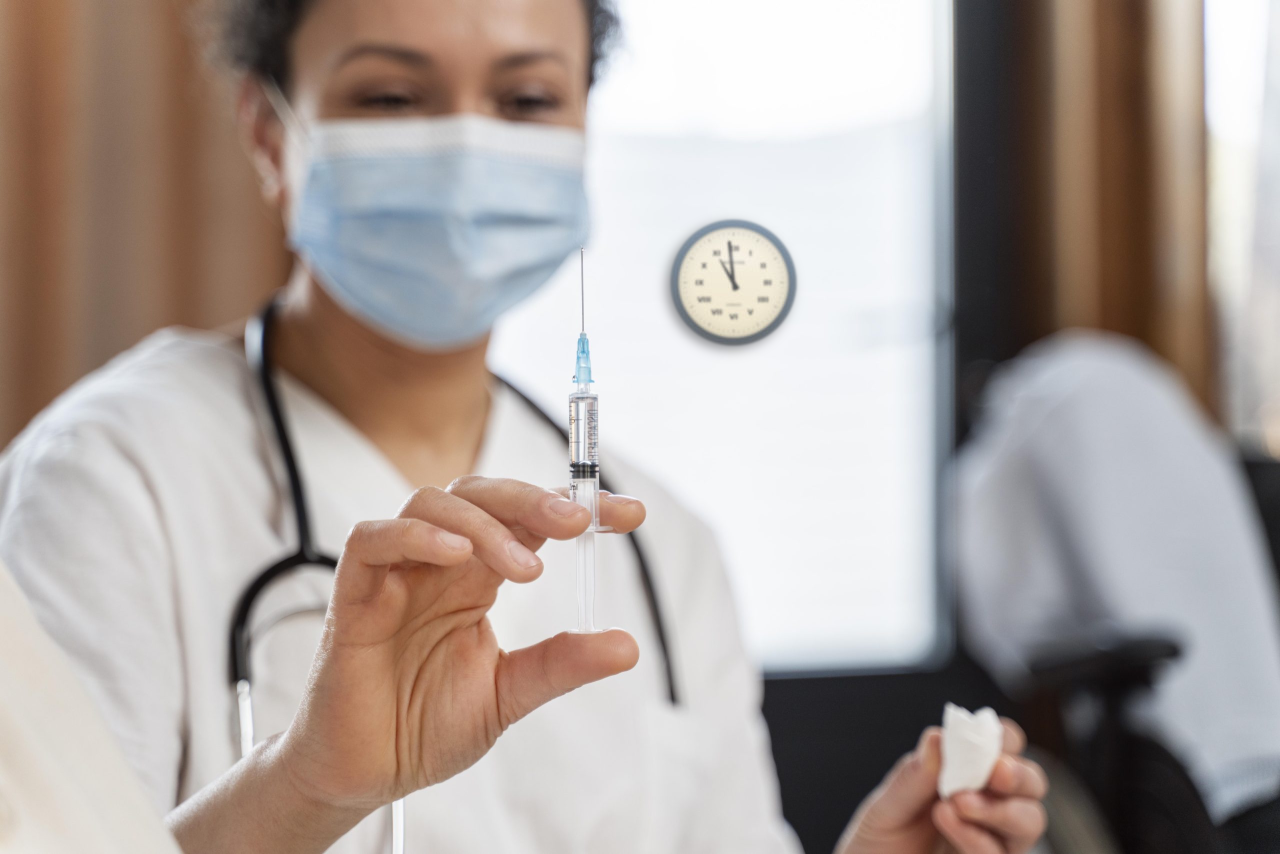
**10:59**
